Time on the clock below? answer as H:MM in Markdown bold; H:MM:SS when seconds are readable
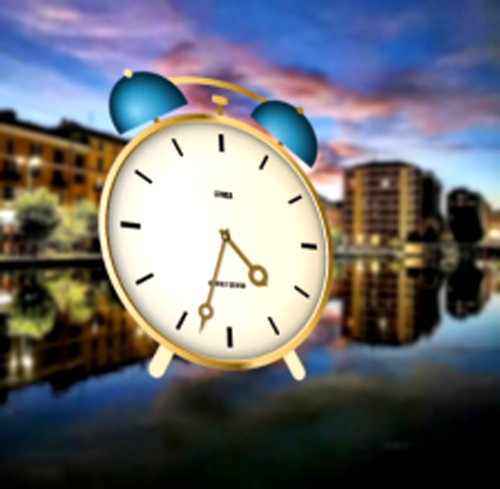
**4:33**
